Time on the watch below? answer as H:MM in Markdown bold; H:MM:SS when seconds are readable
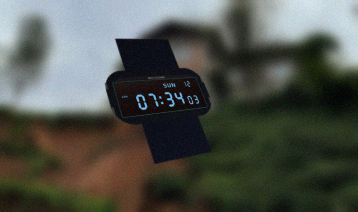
**7:34:03**
